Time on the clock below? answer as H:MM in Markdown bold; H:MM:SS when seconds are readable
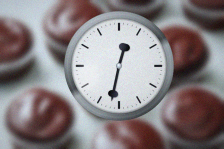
**12:32**
